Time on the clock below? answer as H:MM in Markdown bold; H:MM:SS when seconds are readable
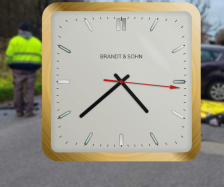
**4:38:16**
